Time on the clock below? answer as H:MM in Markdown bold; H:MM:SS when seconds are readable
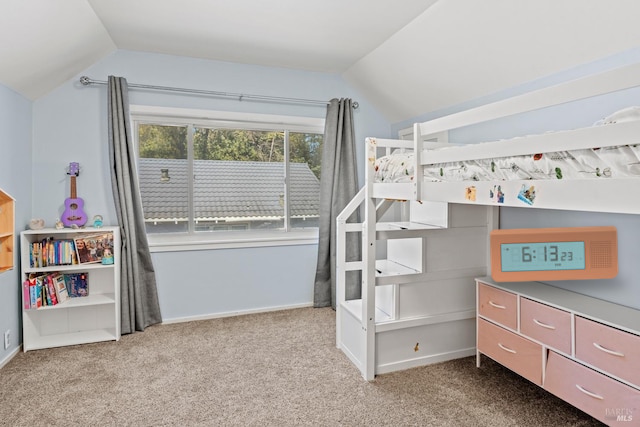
**6:13**
